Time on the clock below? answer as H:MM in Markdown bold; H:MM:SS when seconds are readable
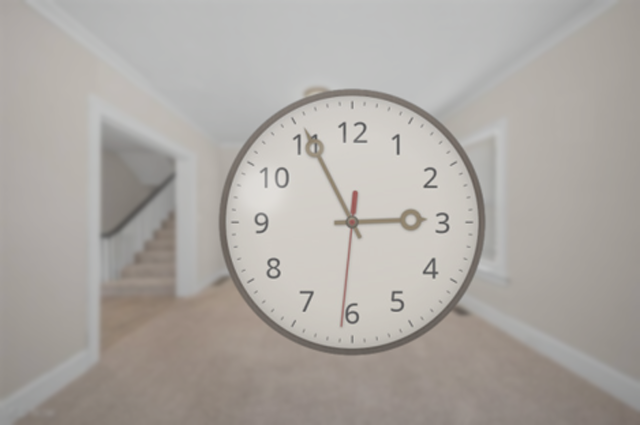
**2:55:31**
